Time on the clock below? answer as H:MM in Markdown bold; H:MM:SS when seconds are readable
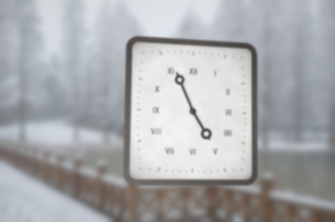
**4:56**
